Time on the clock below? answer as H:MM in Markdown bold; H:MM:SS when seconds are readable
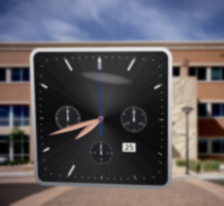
**7:42**
